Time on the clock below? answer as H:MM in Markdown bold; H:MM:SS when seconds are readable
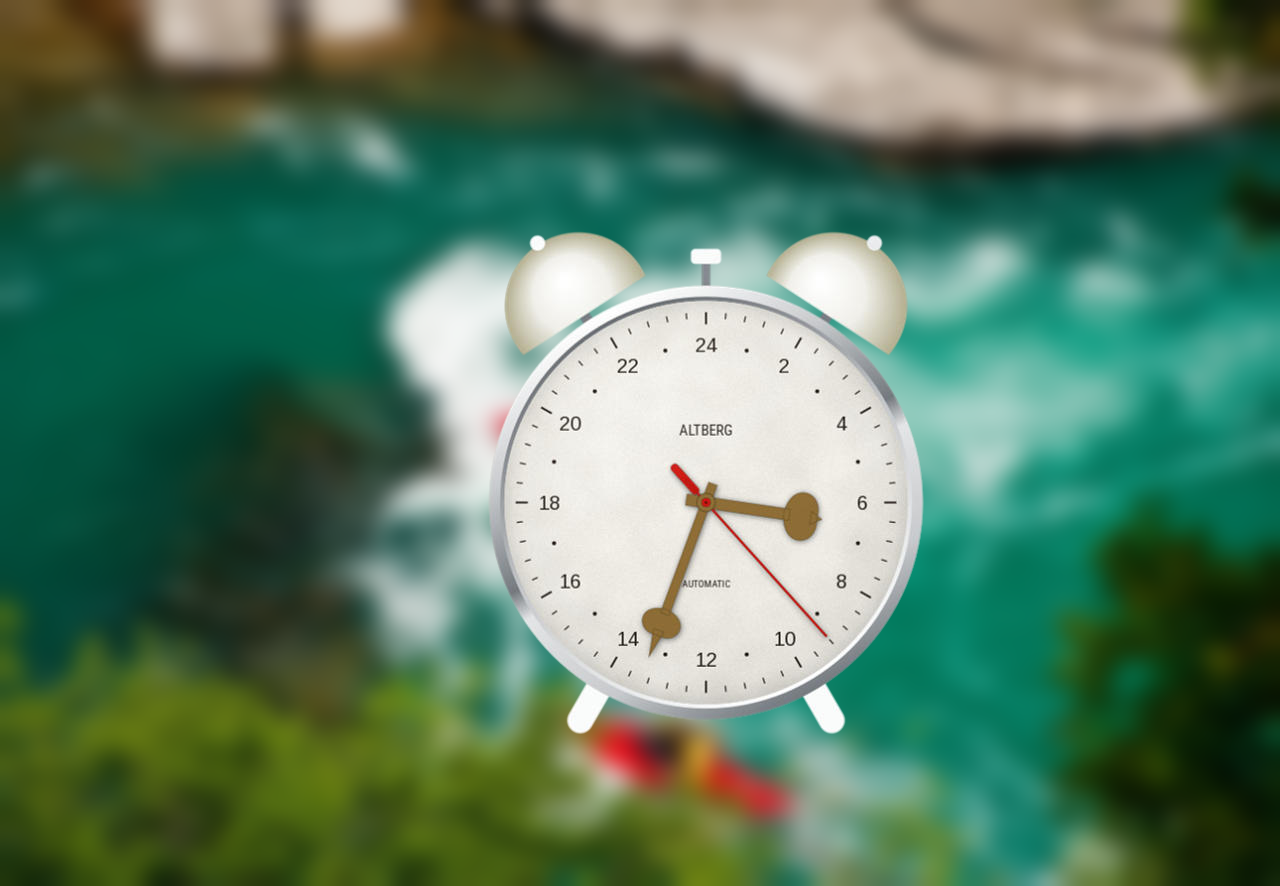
**6:33:23**
